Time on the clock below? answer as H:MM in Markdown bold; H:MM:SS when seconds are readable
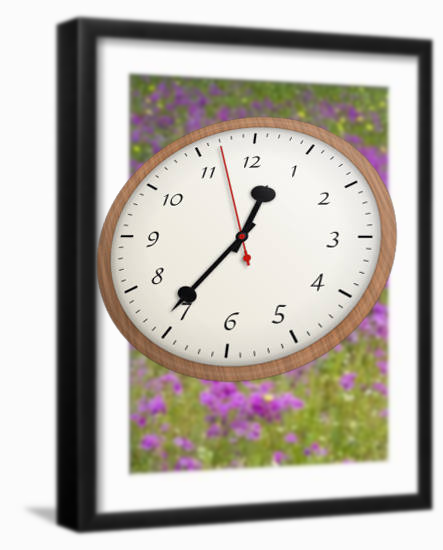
**12:35:57**
